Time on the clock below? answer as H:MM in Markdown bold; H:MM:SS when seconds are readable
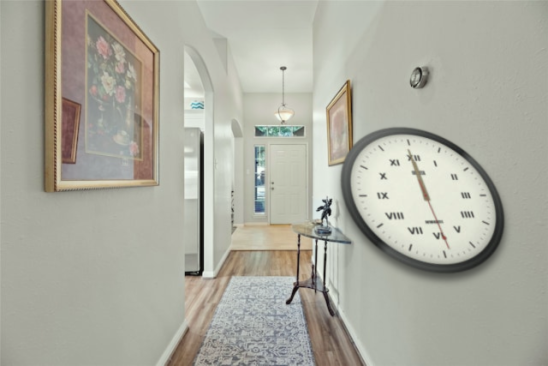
**11:59:29**
